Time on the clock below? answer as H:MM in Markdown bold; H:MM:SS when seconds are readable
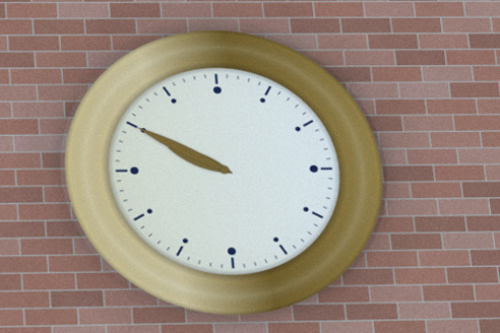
**9:50**
